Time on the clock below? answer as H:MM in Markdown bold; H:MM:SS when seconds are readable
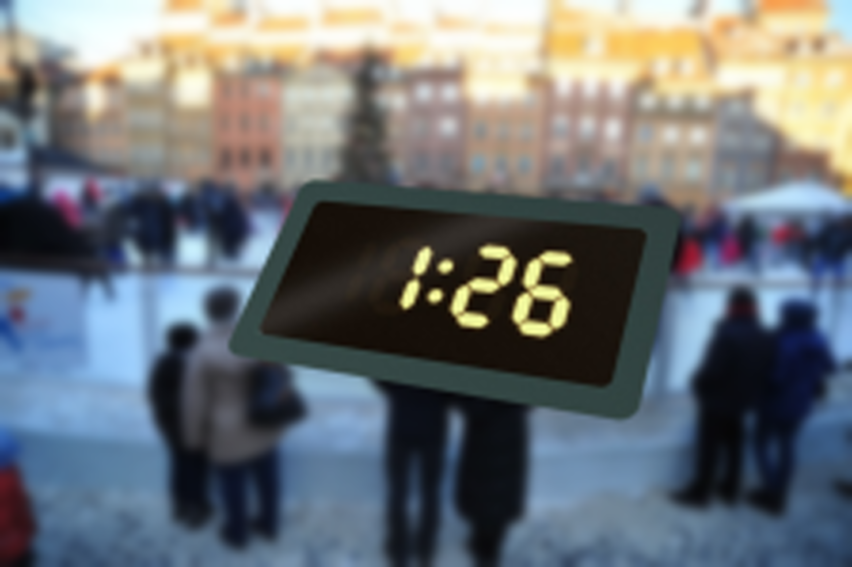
**1:26**
